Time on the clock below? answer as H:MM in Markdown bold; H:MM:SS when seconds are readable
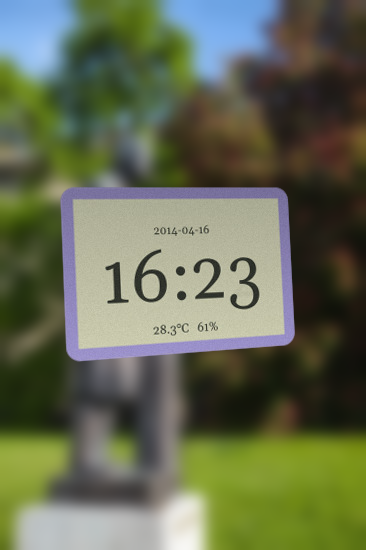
**16:23**
